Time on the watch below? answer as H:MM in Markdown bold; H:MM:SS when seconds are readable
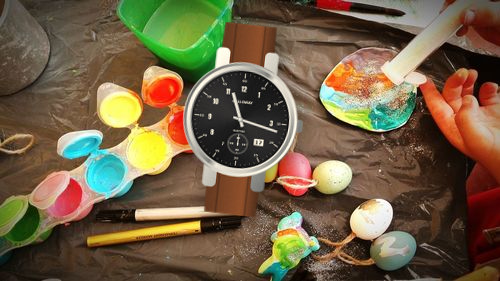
**11:17**
